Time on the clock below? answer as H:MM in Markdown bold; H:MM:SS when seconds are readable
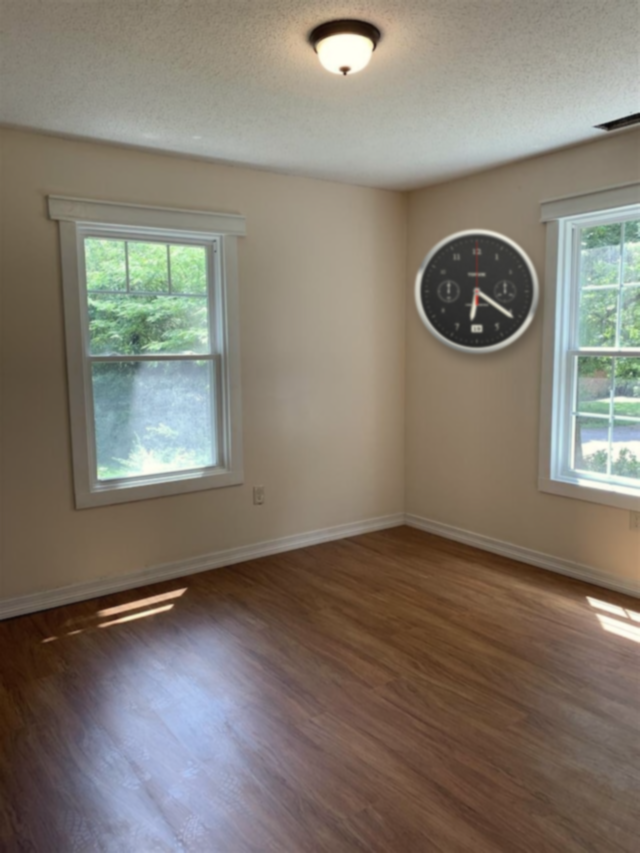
**6:21**
